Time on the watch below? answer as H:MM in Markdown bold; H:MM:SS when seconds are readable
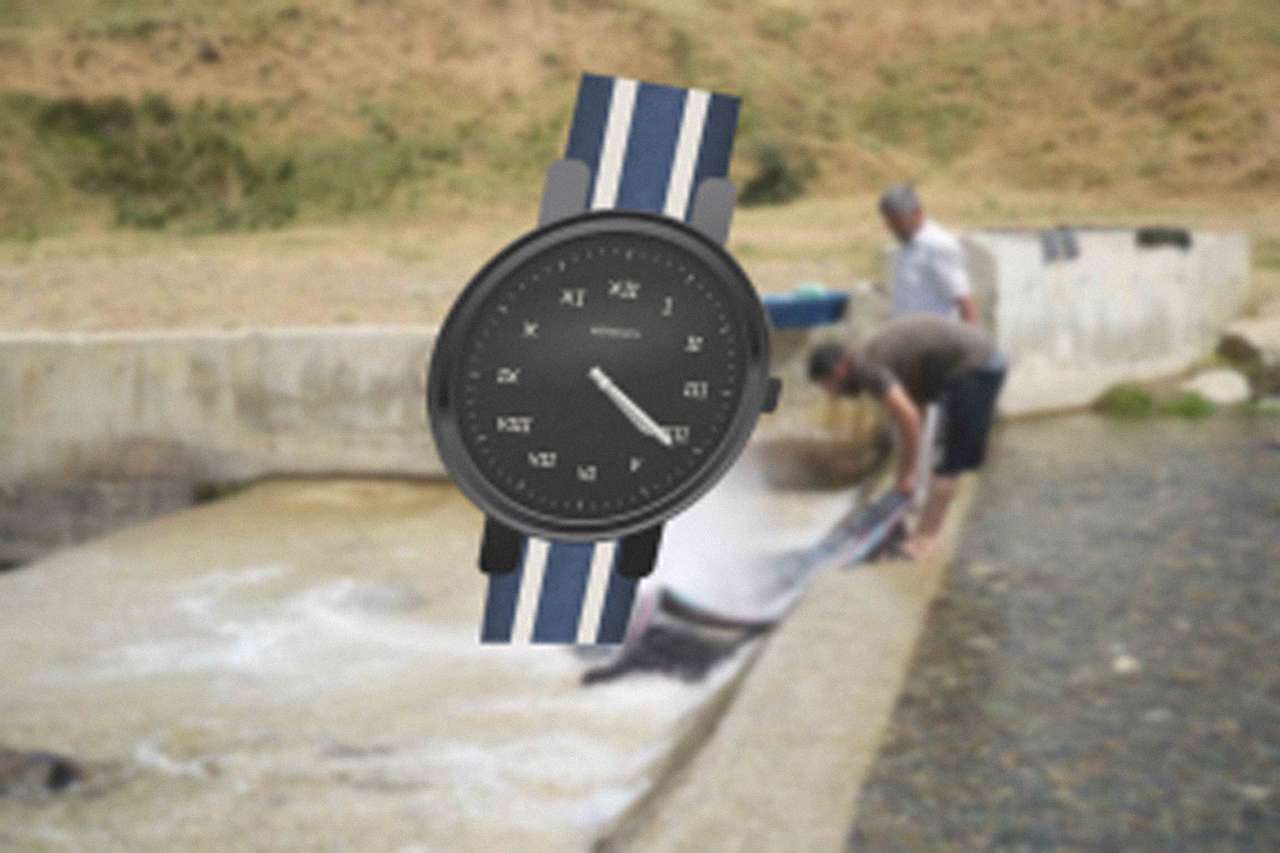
**4:21**
